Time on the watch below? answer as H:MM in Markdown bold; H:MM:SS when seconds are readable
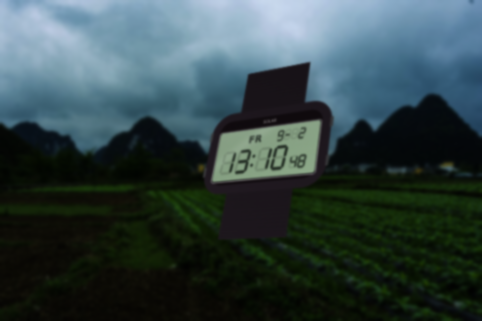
**13:10:48**
